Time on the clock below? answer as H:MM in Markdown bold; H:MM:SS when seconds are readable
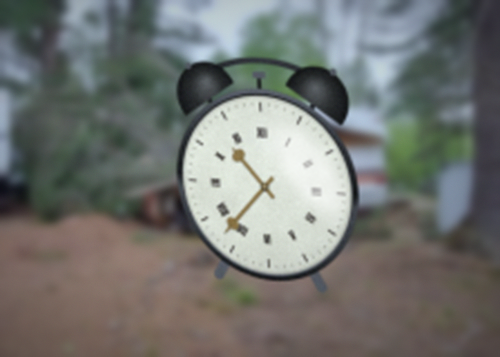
**10:37**
